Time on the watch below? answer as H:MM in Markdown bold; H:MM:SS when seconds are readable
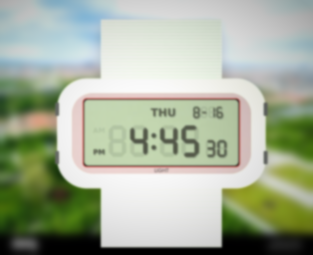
**4:45:30**
